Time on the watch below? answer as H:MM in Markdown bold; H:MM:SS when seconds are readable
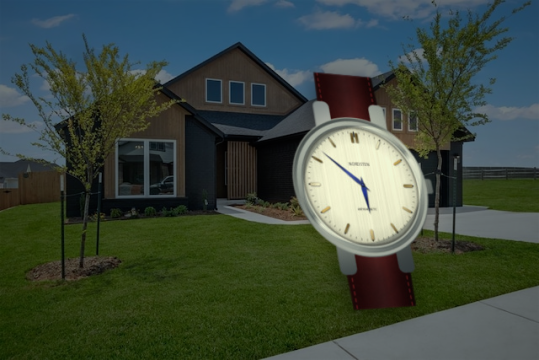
**5:52**
